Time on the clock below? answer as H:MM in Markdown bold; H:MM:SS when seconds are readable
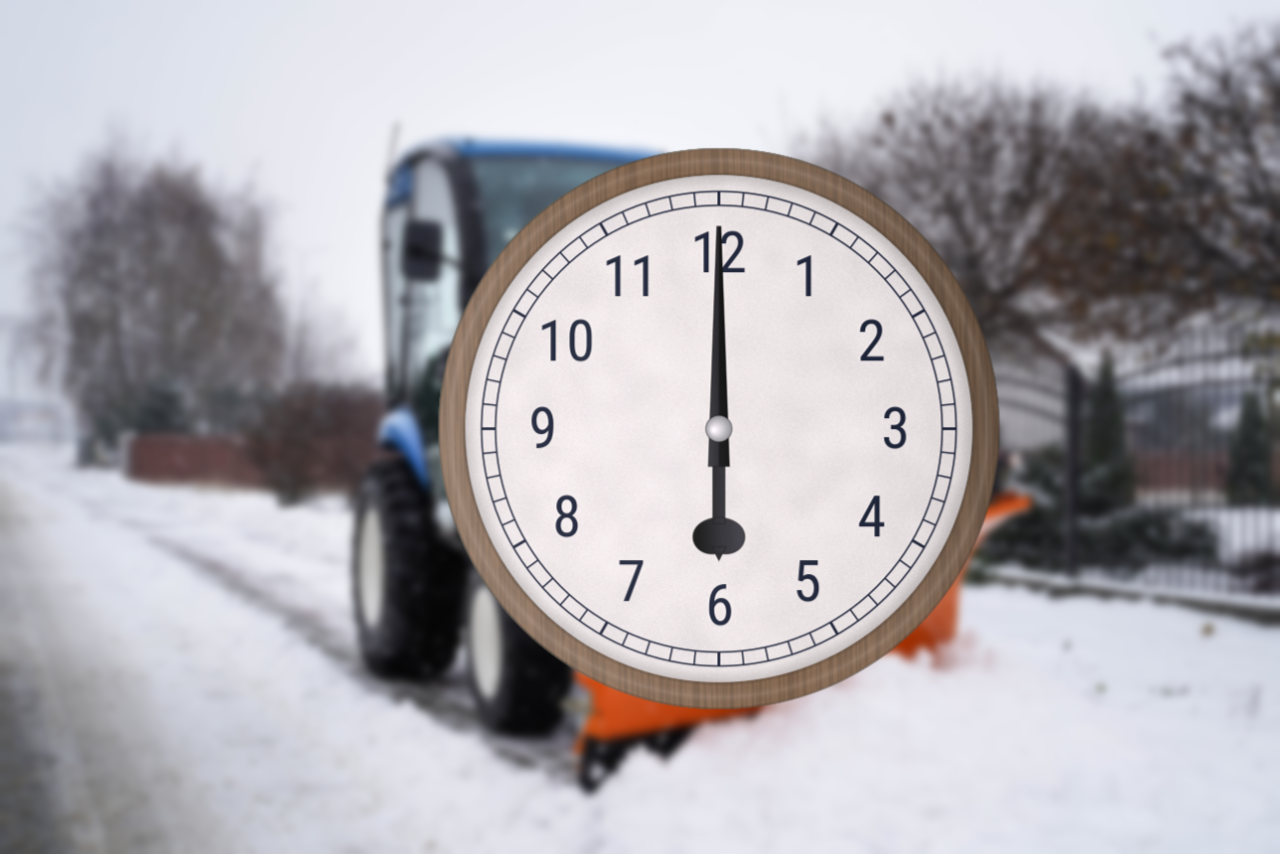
**6:00**
